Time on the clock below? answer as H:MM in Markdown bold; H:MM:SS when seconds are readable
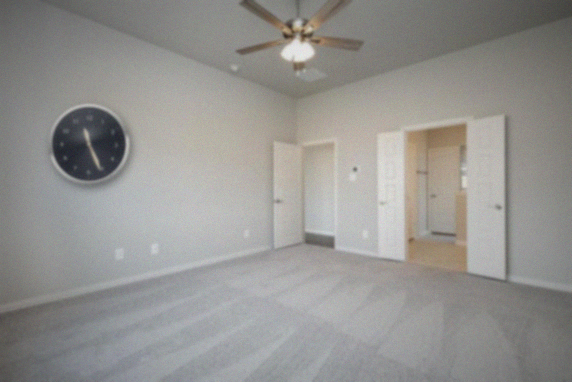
**11:26**
